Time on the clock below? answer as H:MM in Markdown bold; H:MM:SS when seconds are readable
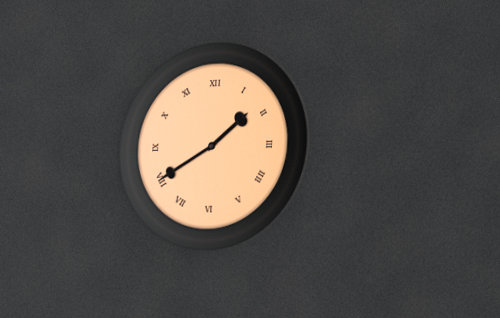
**1:40**
